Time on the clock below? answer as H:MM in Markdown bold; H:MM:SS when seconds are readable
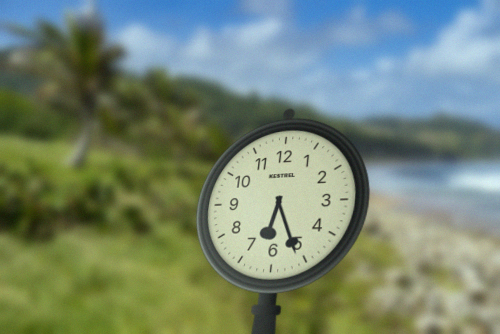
**6:26**
